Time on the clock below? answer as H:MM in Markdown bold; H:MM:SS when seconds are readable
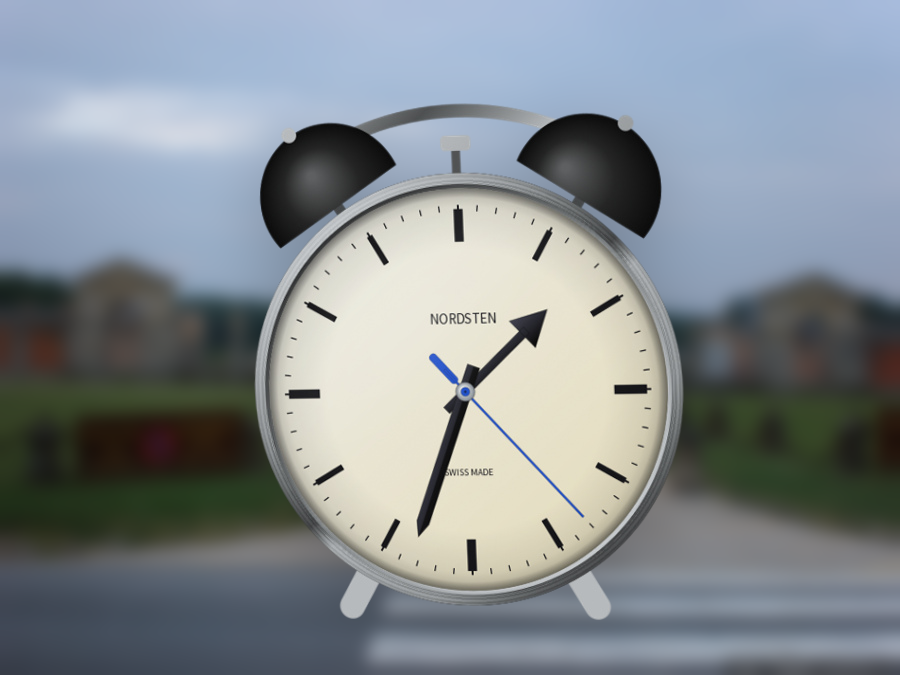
**1:33:23**
